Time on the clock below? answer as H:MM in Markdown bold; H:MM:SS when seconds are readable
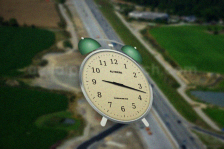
**9:17**
